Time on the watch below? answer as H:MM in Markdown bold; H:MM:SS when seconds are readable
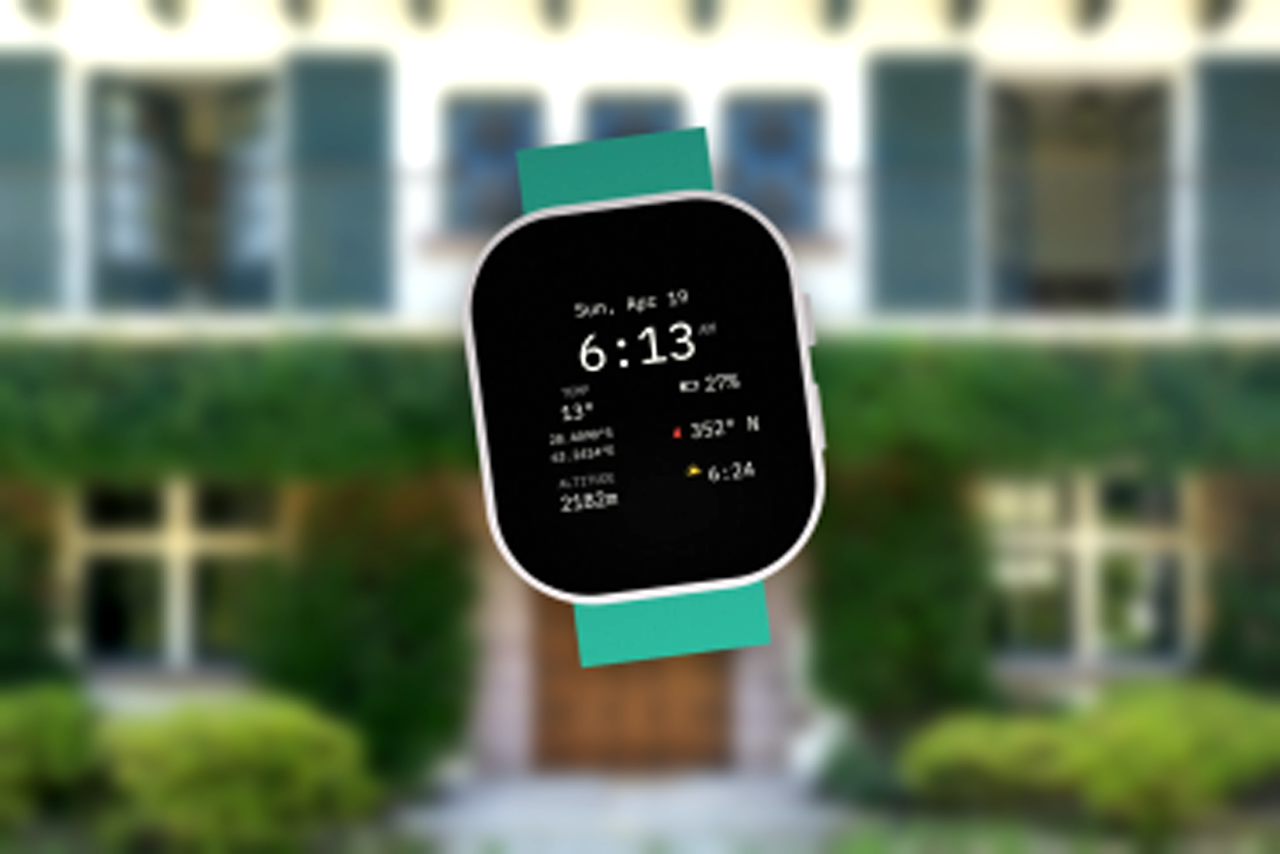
**6:13**
